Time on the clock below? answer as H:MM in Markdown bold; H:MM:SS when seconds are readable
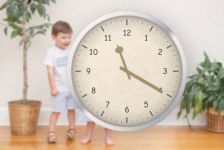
**11:20**
